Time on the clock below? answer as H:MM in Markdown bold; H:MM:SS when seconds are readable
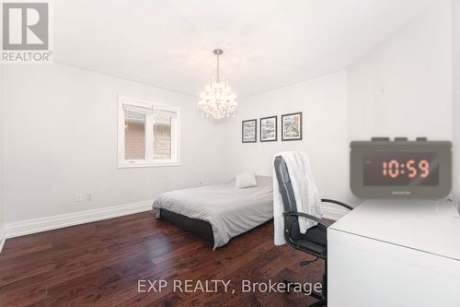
**10:59**
